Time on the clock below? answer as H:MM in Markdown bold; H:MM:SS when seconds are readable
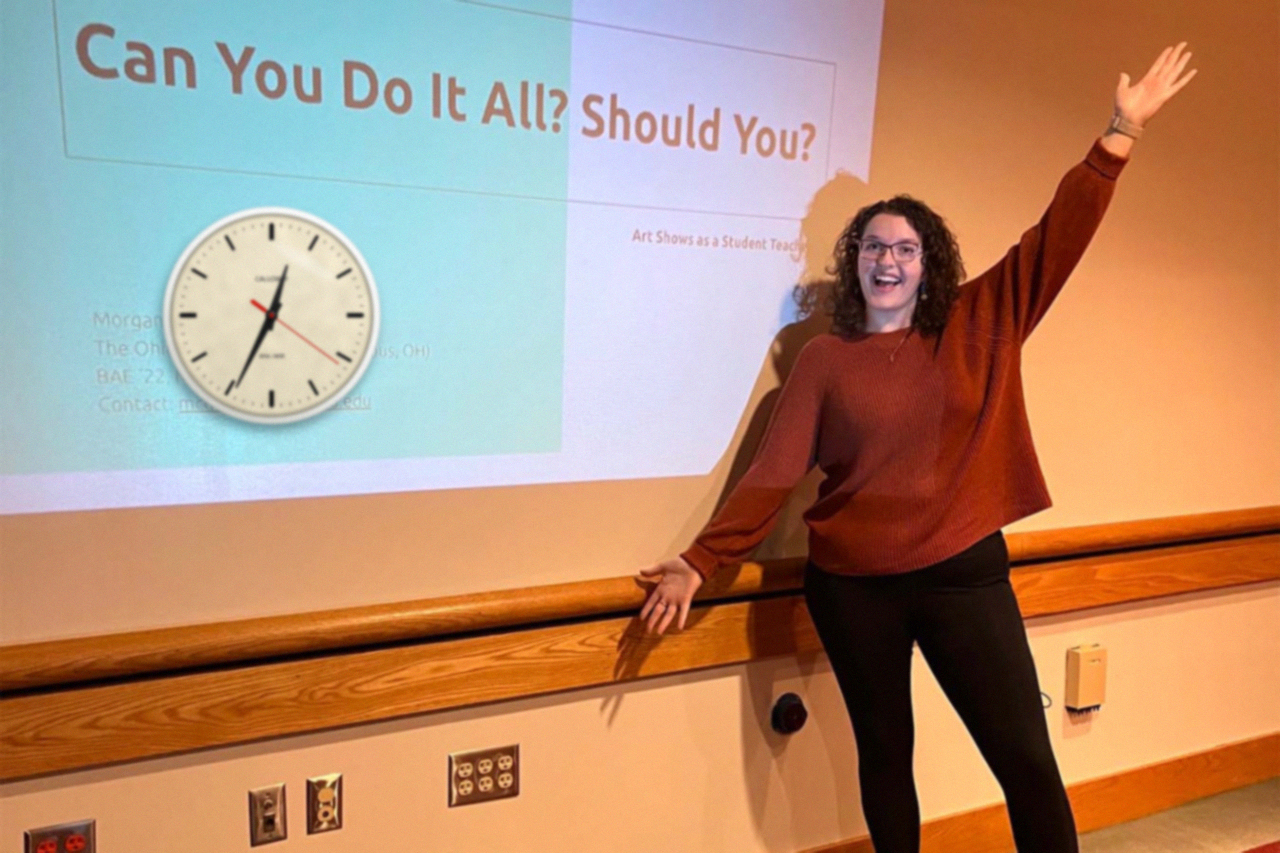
**12:34:21**
